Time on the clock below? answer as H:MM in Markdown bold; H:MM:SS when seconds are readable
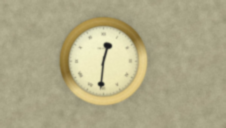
**12:31**
